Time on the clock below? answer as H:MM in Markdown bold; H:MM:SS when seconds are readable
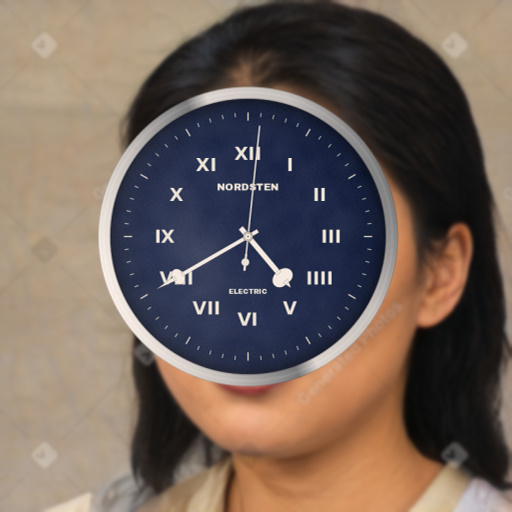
**4:40:01**
